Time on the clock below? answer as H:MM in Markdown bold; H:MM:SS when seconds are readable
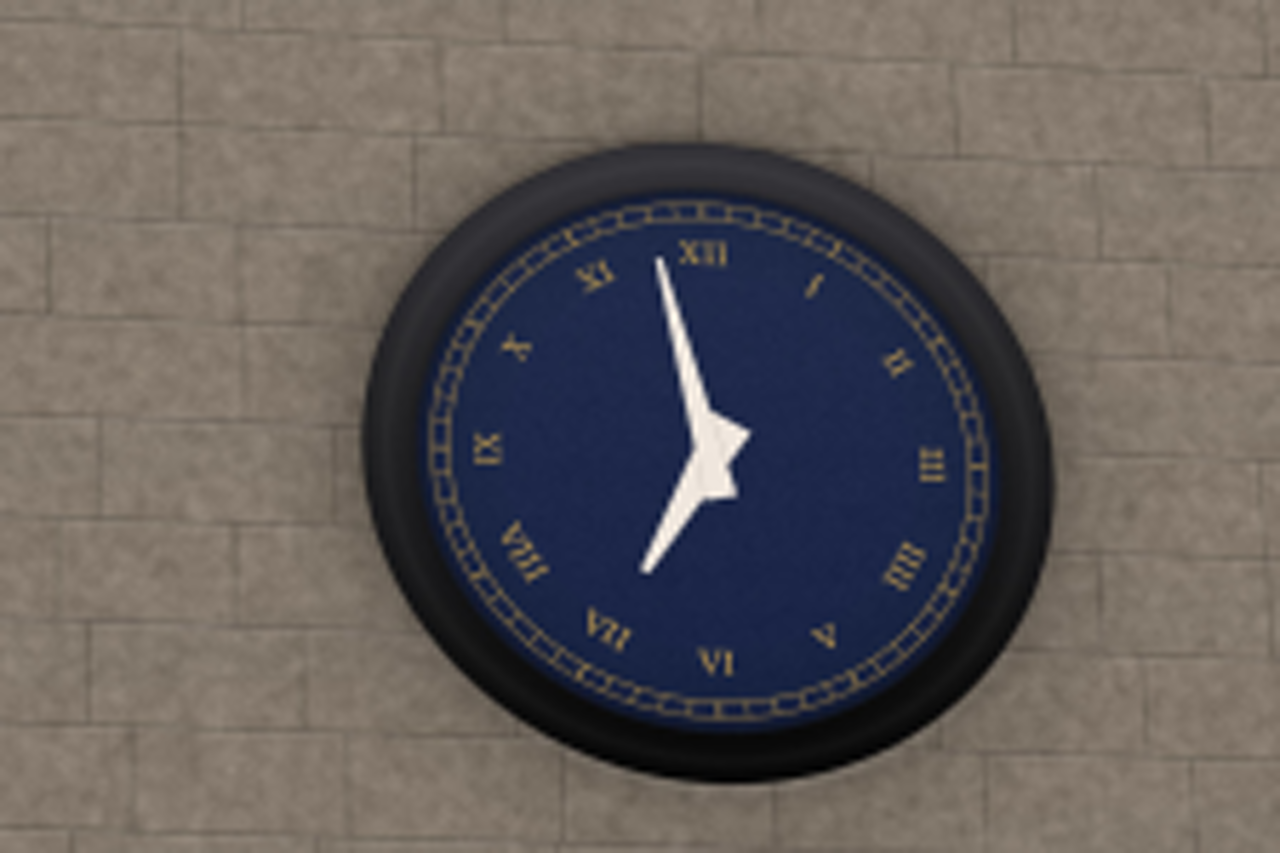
**6:58**
